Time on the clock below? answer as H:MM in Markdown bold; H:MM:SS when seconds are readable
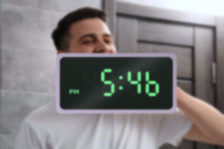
**5:46**
